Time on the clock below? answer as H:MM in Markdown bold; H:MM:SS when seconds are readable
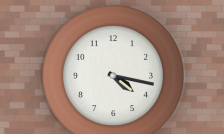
**4:17**
